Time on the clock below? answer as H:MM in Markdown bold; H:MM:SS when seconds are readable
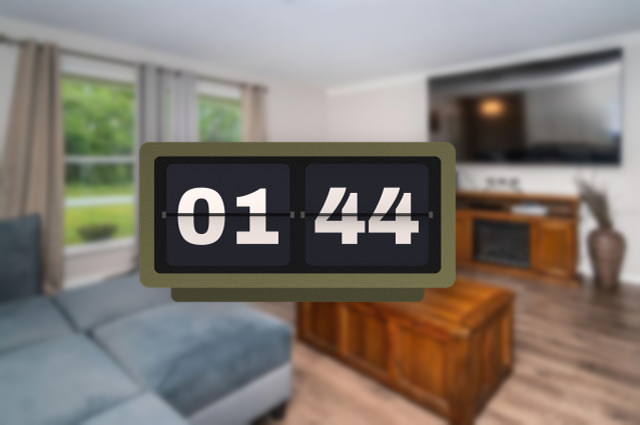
**1:44**
